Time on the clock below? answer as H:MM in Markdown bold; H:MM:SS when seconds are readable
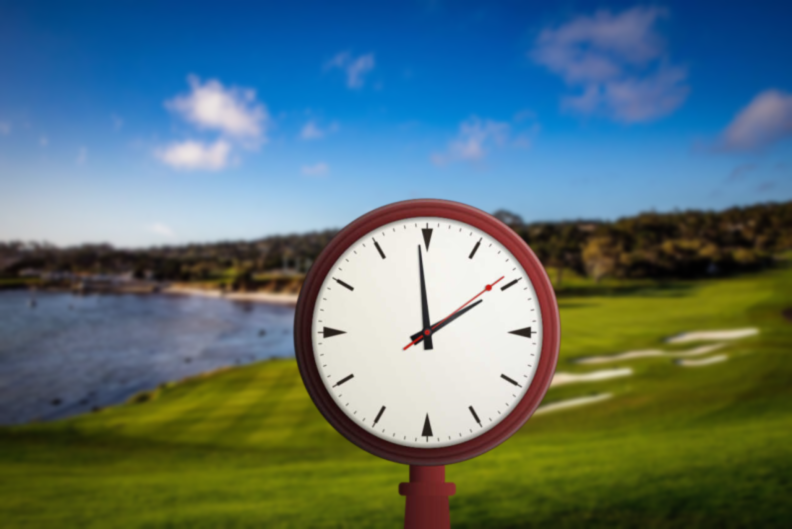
**1:59:09**
